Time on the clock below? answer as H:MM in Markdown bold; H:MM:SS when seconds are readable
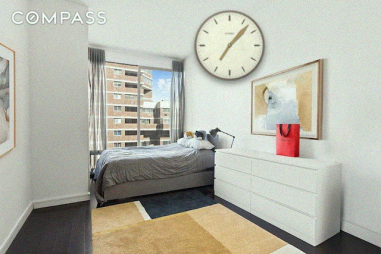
**7:07**
